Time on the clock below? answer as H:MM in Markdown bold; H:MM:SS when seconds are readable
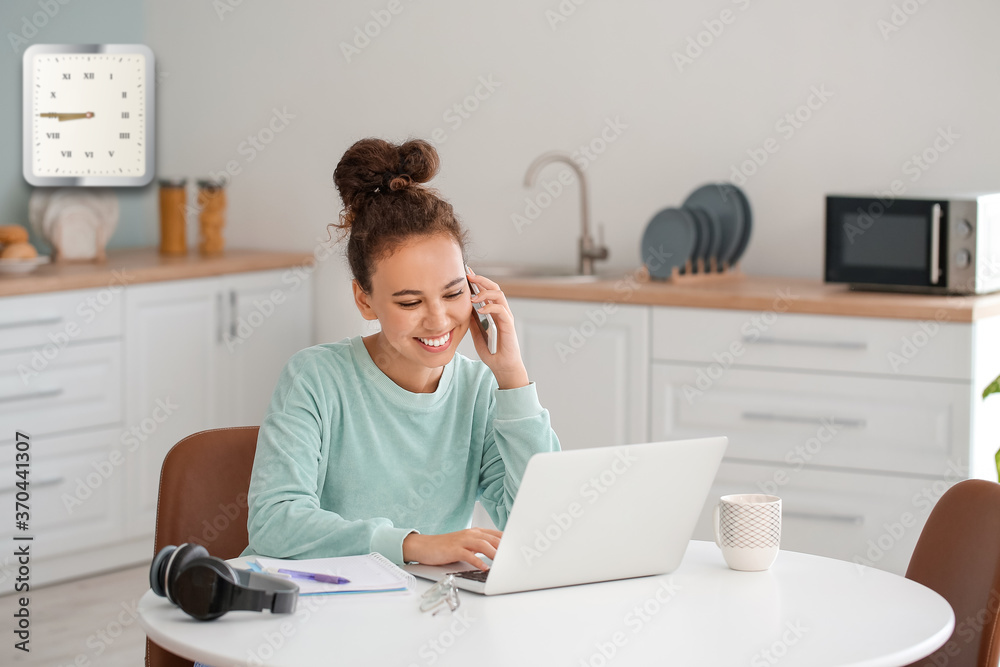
**8:45**
